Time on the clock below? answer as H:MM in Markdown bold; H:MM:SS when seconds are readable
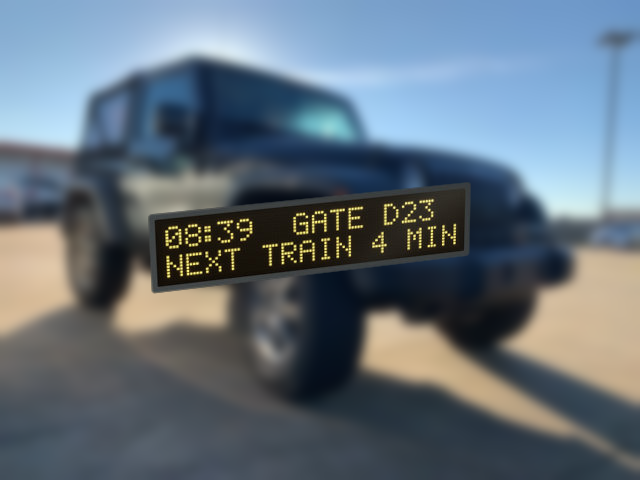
**8:39**
